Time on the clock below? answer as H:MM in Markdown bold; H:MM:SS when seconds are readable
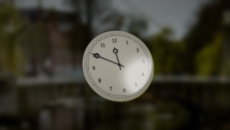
**11:50**
